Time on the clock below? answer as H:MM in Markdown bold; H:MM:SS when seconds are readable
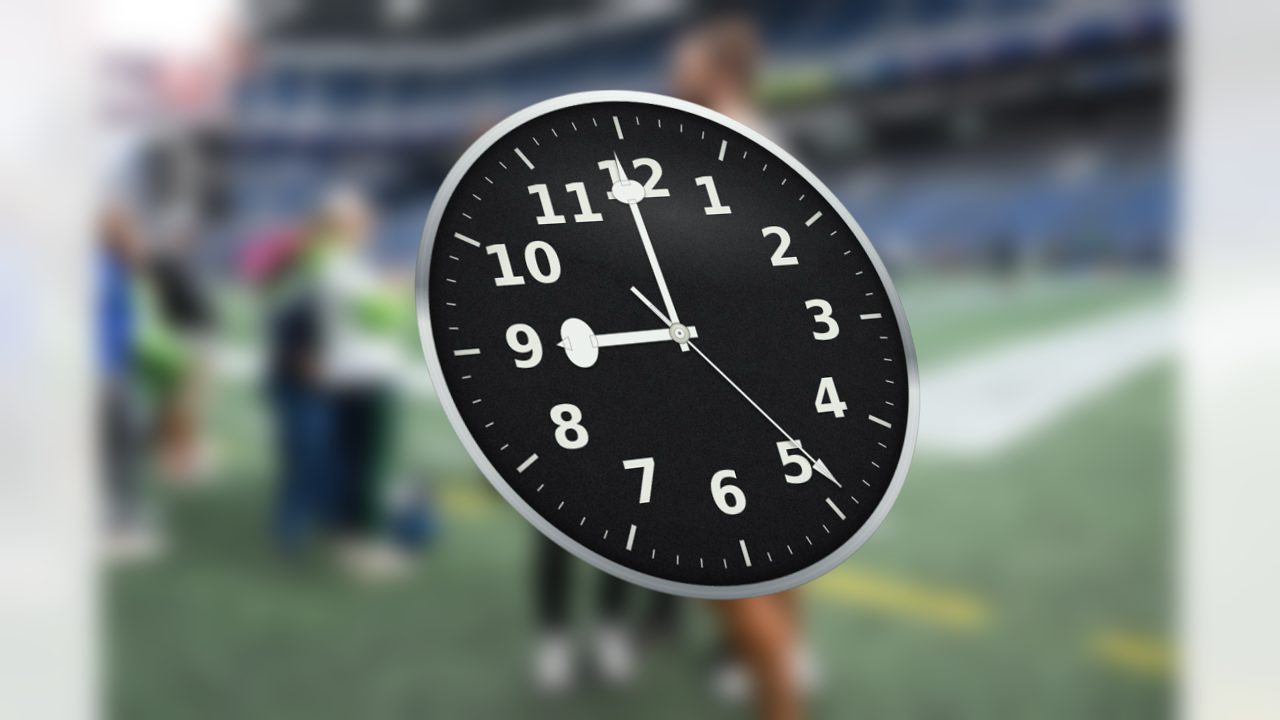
**8:59:24**
